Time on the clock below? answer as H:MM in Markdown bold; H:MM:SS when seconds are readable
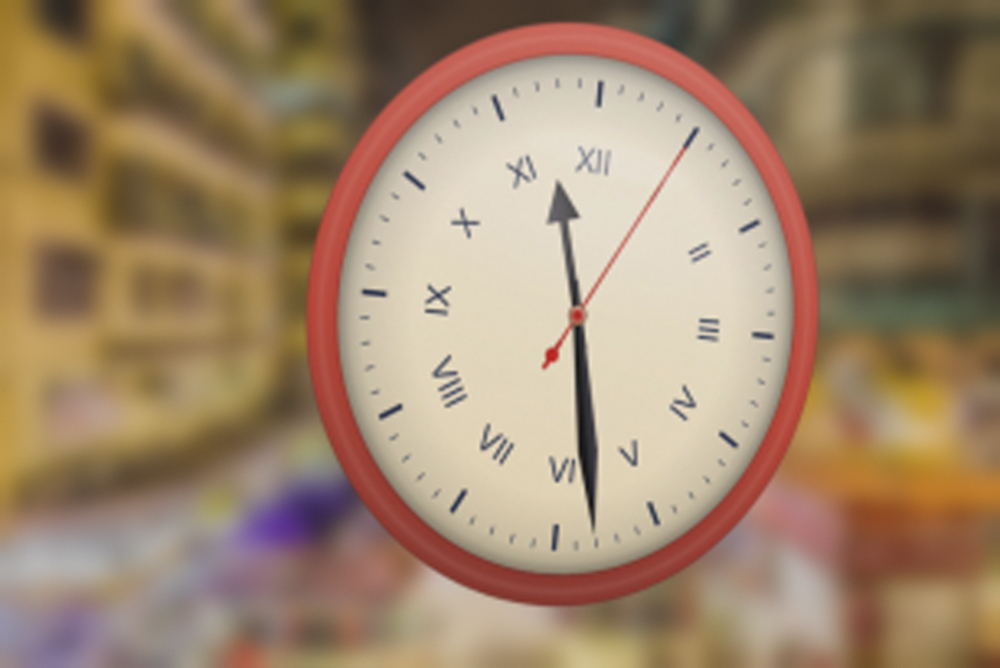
**11:28:05**
